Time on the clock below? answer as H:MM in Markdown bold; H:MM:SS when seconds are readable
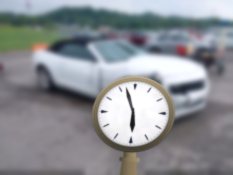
**5:57**
